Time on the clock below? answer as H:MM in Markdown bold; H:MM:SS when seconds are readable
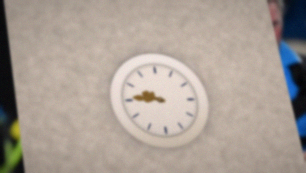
**9:46**
